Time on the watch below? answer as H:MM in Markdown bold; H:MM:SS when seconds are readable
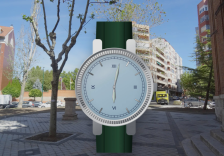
**6:02**
